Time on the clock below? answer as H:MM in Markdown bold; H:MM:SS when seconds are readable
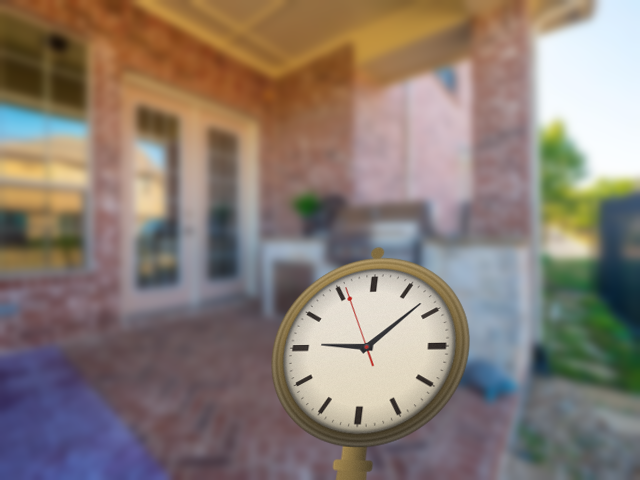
**9:07:56**
